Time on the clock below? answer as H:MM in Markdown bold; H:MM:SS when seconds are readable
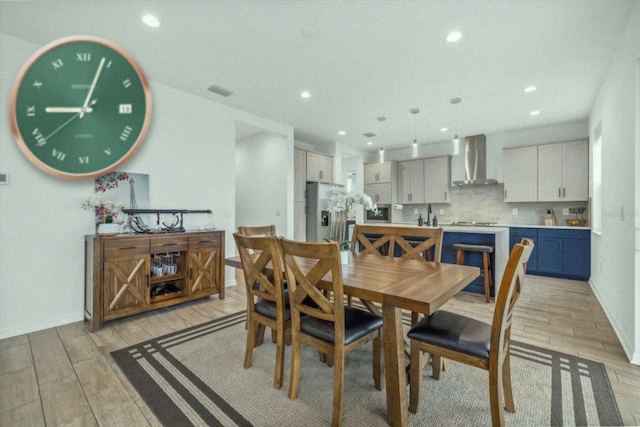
**9:03:39**
